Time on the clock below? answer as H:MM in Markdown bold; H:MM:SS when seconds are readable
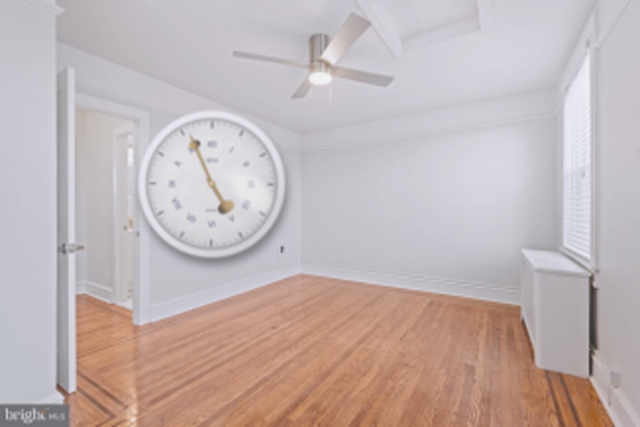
**4:56**
